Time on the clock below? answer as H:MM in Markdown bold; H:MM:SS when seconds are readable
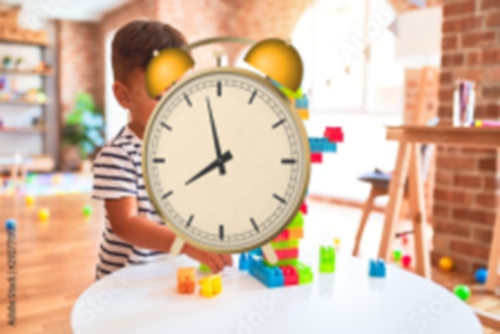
**7:58**
